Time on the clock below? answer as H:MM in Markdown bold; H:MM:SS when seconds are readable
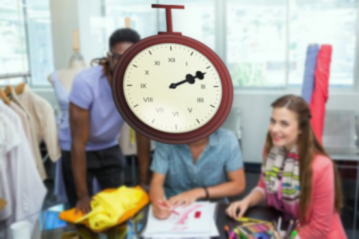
**2:11**
